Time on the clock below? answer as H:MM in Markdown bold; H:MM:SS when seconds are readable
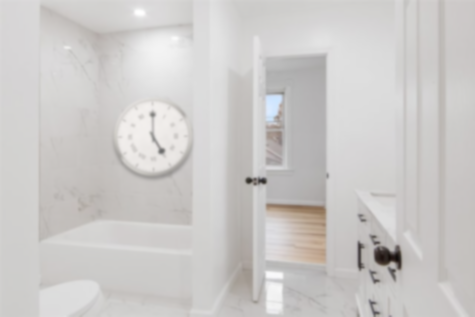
**5:00**
